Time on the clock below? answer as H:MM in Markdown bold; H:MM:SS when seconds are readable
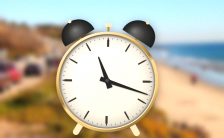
**11:18**
